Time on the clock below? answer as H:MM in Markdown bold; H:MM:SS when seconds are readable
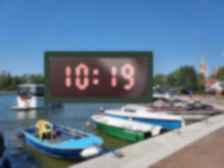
**10:19**
